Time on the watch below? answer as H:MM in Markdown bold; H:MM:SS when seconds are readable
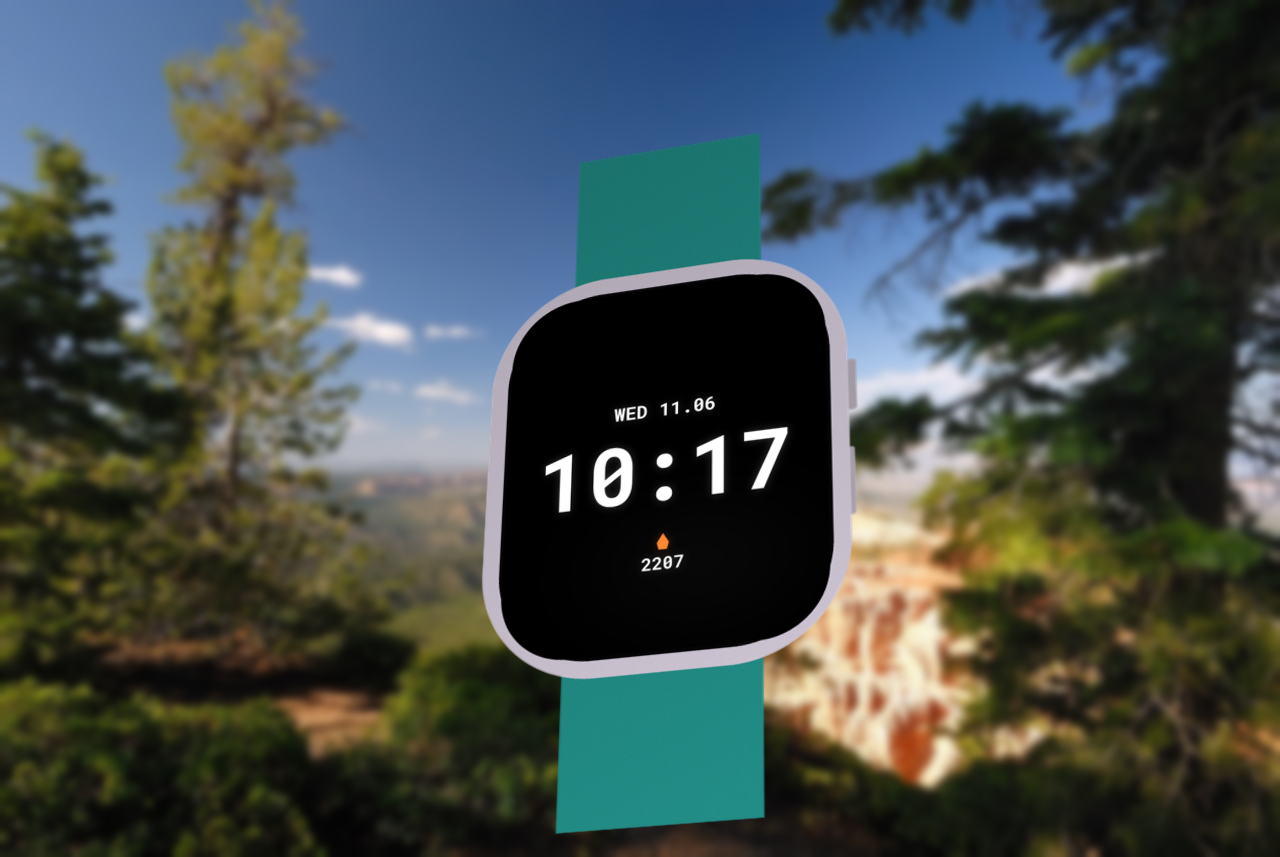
**10:17**
